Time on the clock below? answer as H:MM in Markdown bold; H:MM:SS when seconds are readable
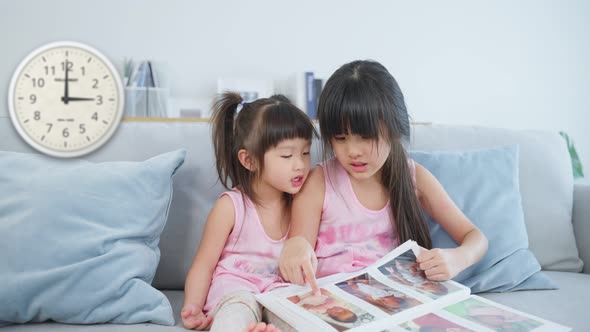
**3:00**
